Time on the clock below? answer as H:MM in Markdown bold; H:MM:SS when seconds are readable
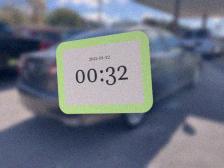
**0:32**
